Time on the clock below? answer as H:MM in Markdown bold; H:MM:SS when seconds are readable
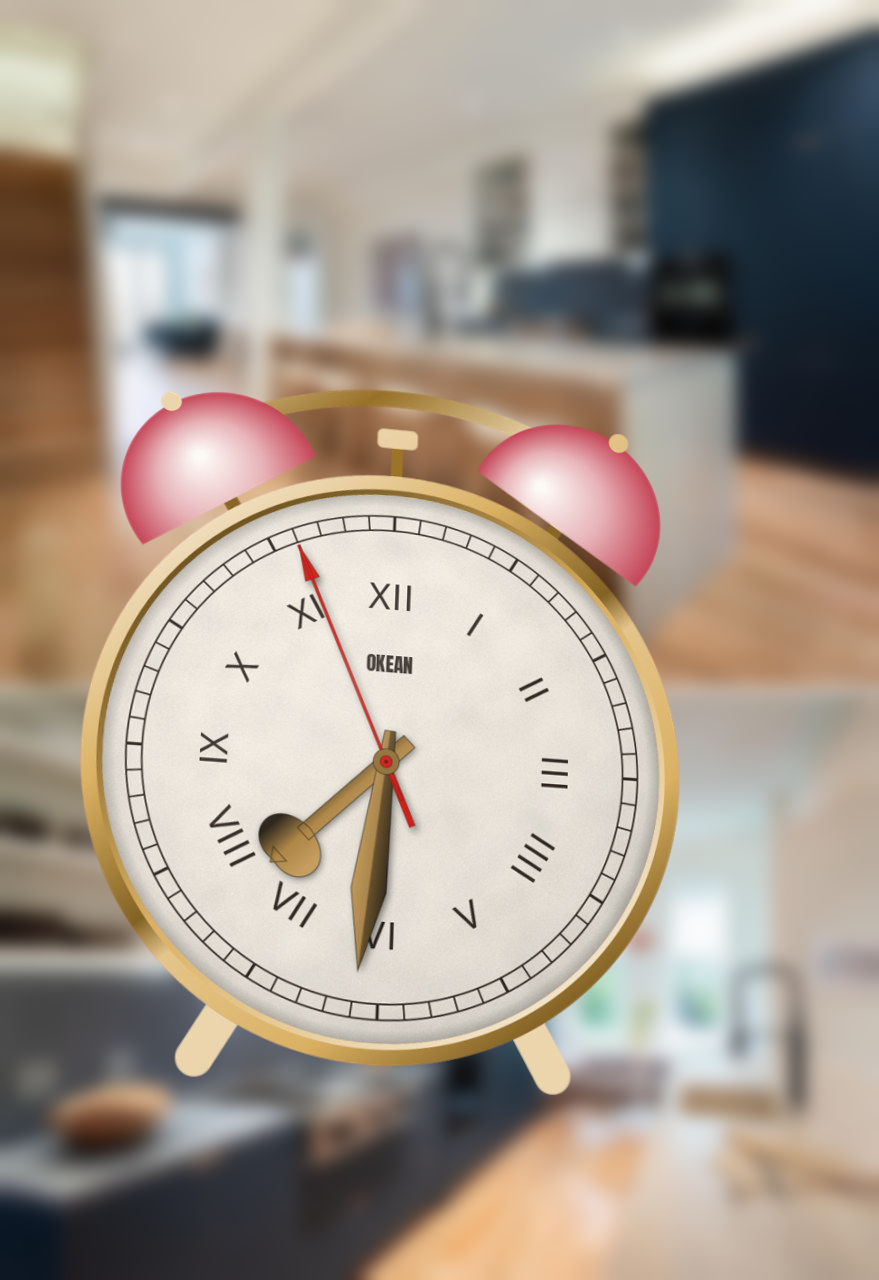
**7:30:56**
